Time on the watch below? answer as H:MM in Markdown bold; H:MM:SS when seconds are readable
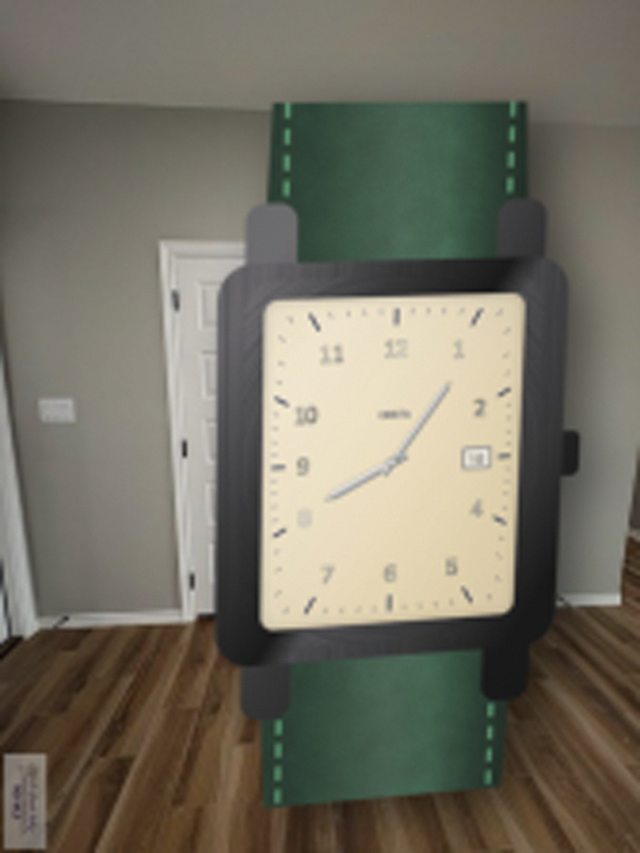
**8:06**
